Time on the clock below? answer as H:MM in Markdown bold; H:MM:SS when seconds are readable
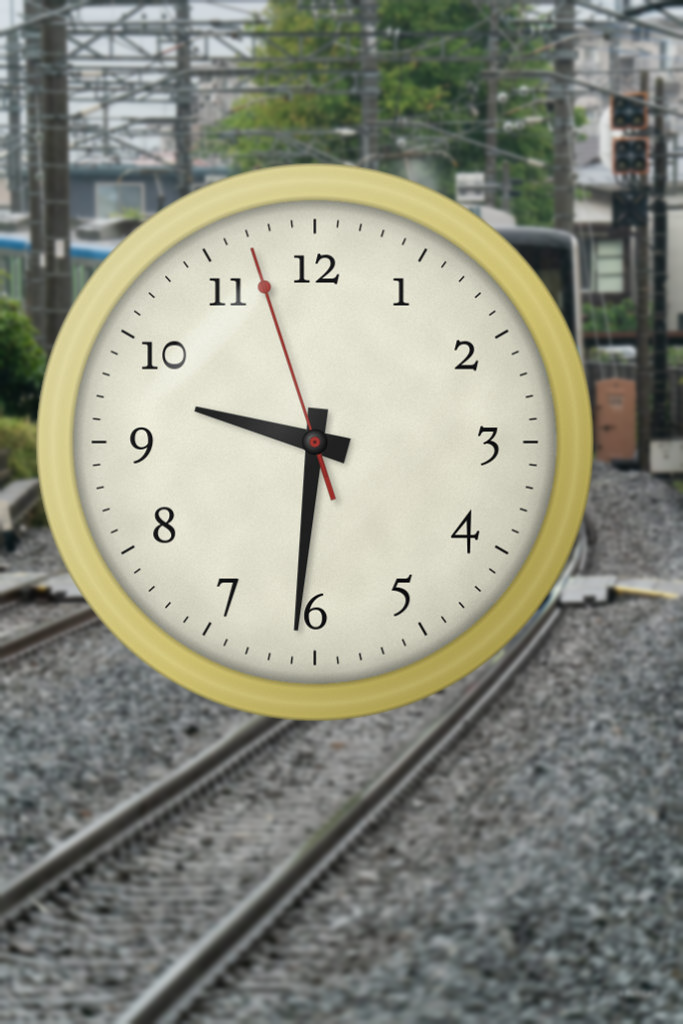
**9:30:57**
